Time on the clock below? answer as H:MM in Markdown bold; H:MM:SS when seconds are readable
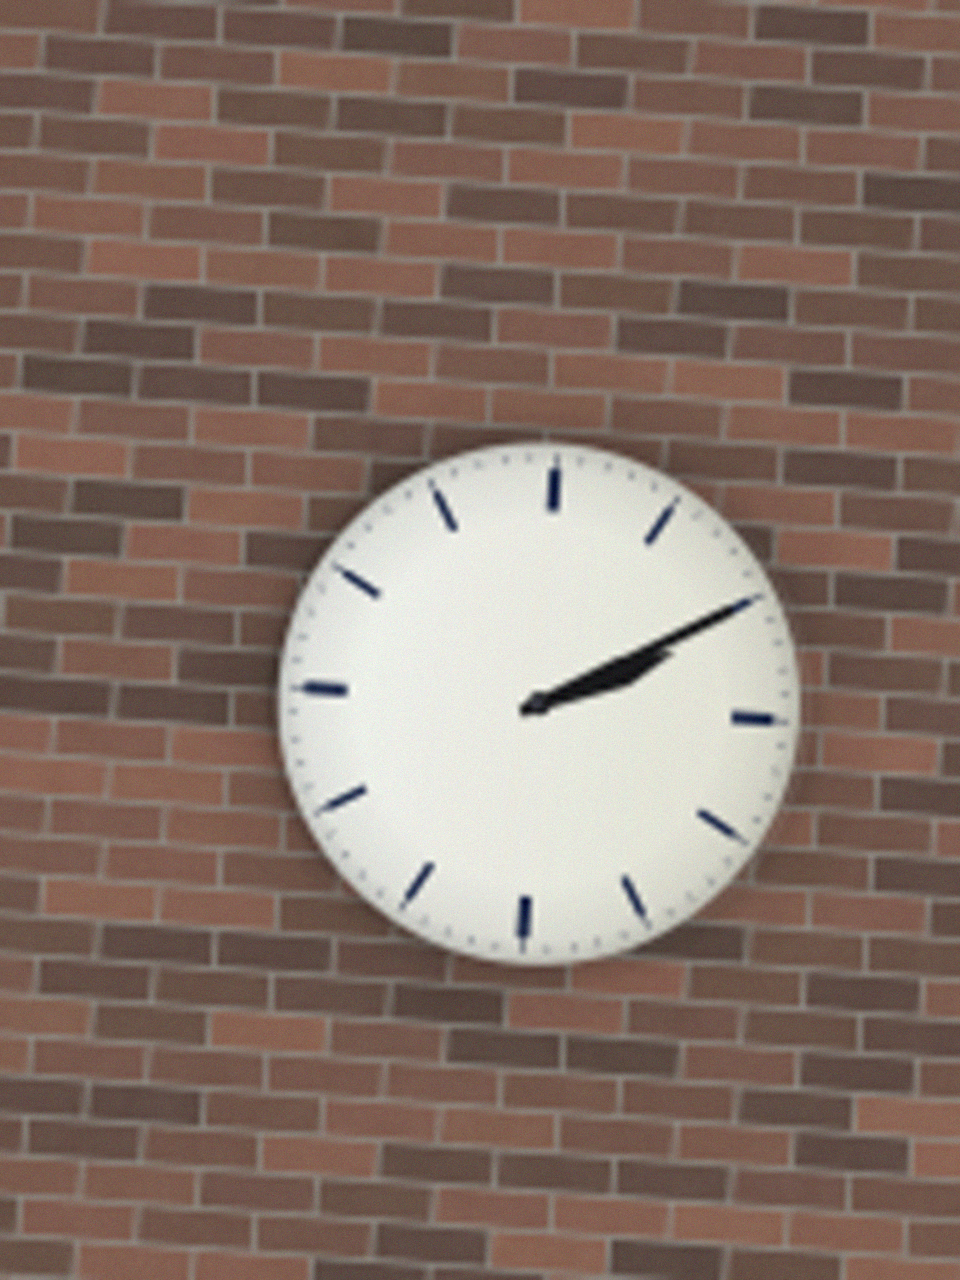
**2:10**
